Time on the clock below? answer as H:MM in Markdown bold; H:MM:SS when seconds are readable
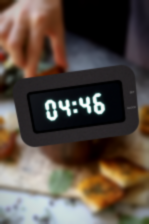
**4:46**
